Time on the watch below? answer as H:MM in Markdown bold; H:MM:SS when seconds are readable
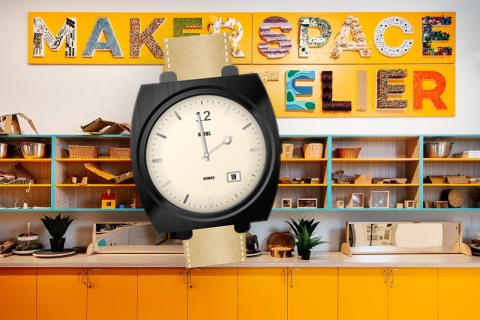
**1:59**
